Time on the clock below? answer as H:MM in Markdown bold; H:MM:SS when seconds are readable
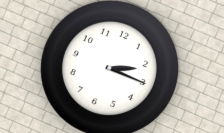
**2:15**
